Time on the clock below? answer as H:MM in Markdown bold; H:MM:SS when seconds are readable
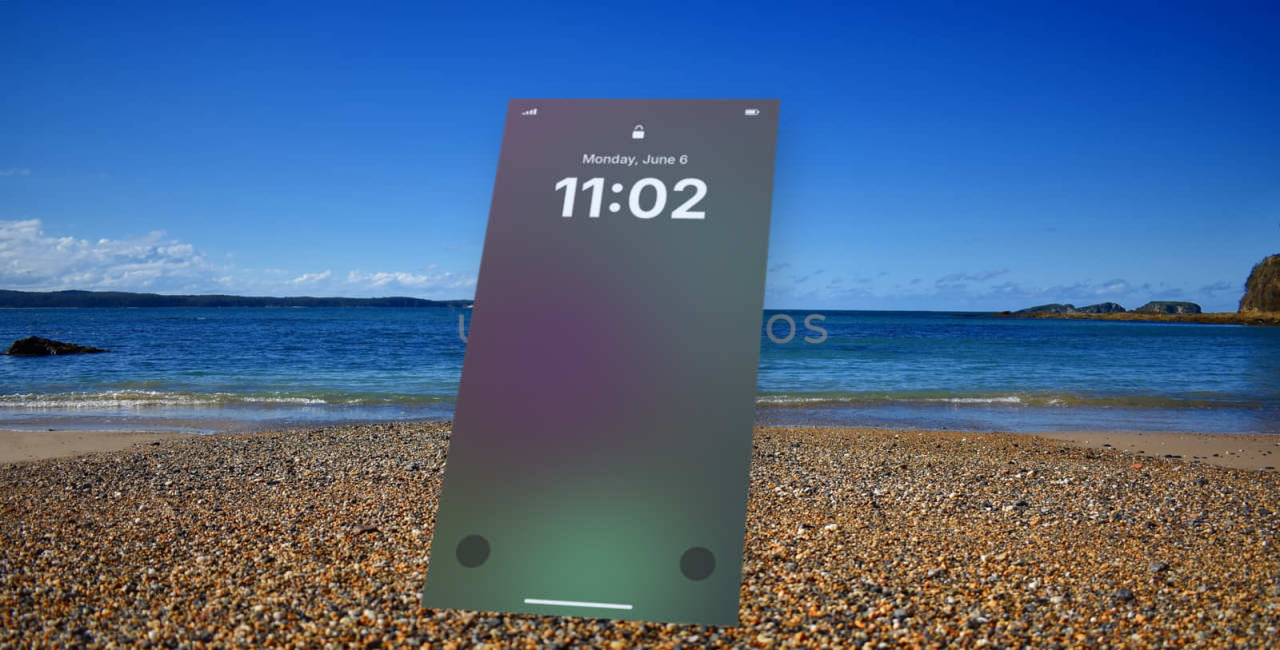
**11:02**
